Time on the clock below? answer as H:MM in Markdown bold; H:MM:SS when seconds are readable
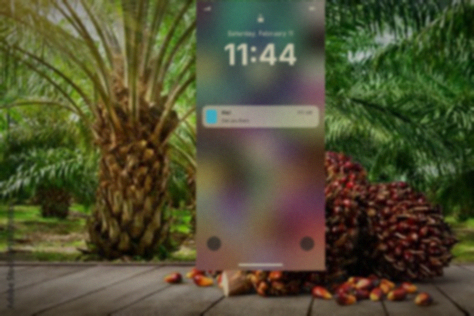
**11:44**
